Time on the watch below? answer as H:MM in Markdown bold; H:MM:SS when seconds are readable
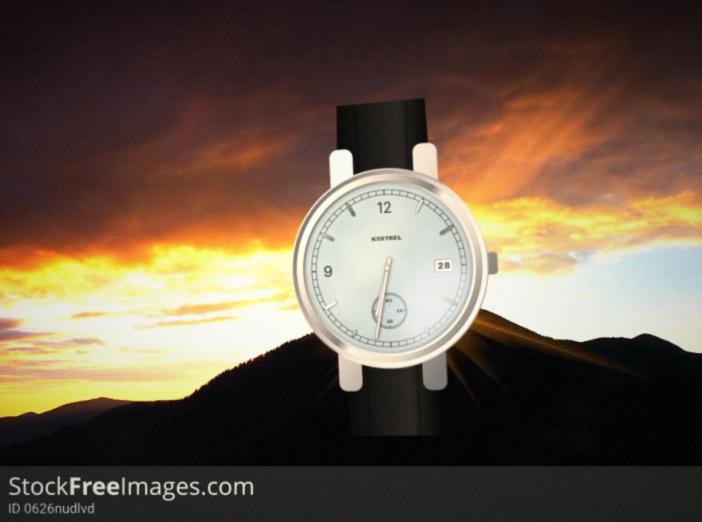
**6:32**
